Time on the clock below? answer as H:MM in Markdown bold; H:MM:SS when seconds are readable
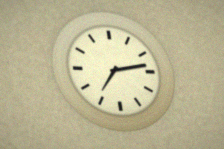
**7:13**
